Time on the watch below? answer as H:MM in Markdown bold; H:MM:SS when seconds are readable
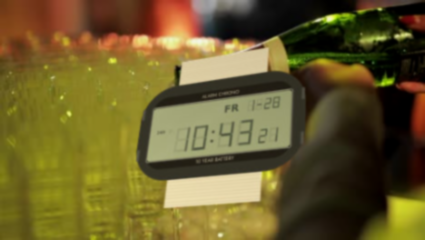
**10:43:21**
